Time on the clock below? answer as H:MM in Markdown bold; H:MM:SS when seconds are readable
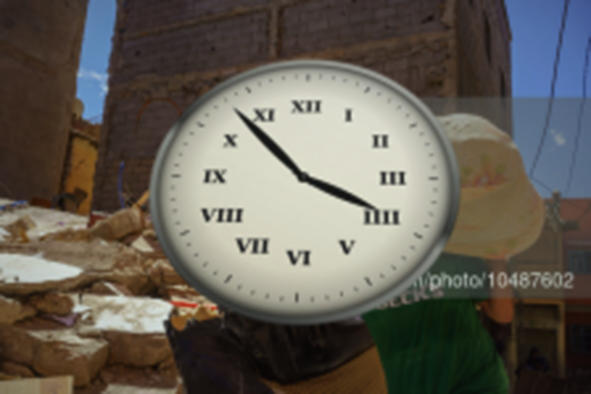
**3:53**
